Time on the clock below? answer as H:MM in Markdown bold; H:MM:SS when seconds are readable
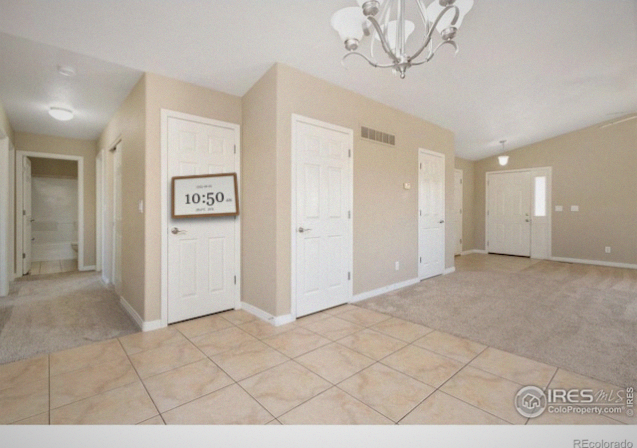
**10:50**
